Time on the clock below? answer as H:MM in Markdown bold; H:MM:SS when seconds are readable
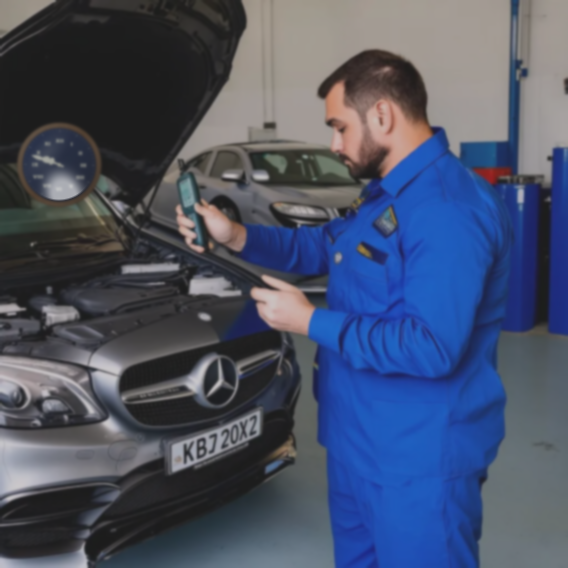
**9:48**
